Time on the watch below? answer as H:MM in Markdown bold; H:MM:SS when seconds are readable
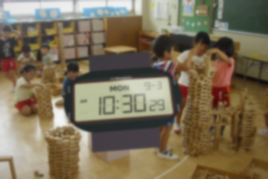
**10:30**
